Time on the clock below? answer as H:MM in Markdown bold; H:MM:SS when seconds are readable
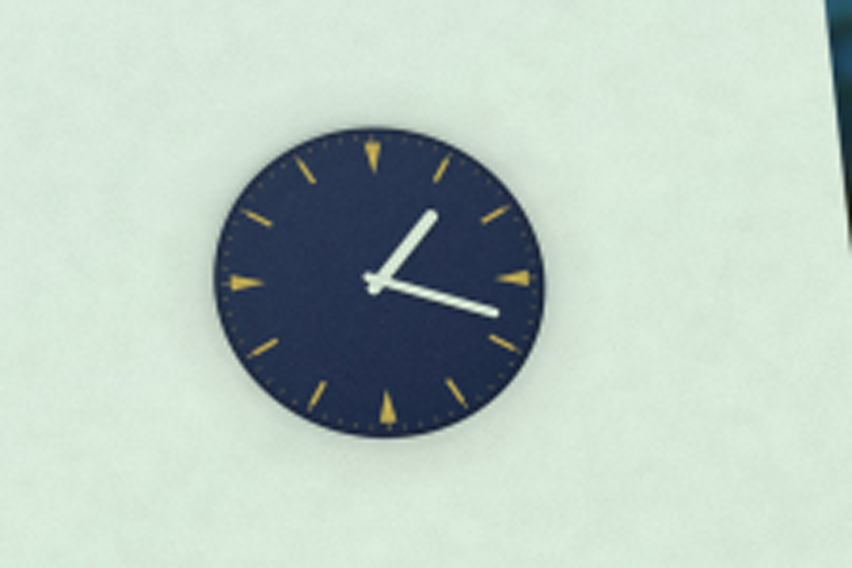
**1:18**
